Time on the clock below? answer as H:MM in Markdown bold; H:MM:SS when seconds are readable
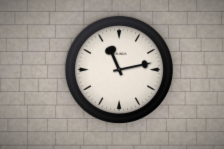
**11:13**
